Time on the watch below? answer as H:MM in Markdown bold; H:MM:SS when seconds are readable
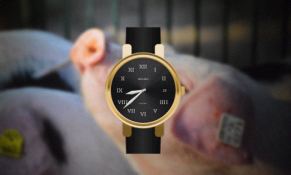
**8:38**
